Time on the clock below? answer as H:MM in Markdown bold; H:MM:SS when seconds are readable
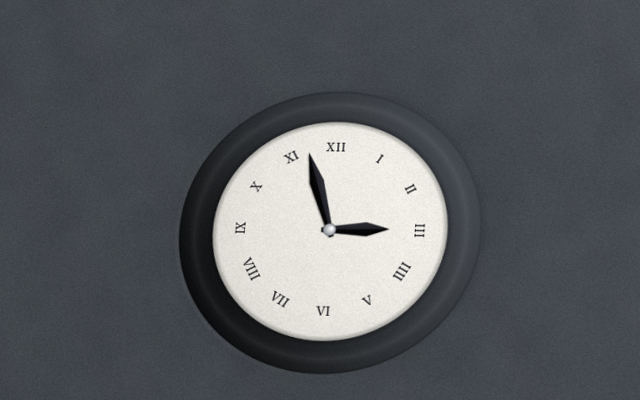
**2:57**
